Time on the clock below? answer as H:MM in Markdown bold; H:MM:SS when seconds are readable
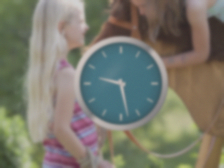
**9:28**
